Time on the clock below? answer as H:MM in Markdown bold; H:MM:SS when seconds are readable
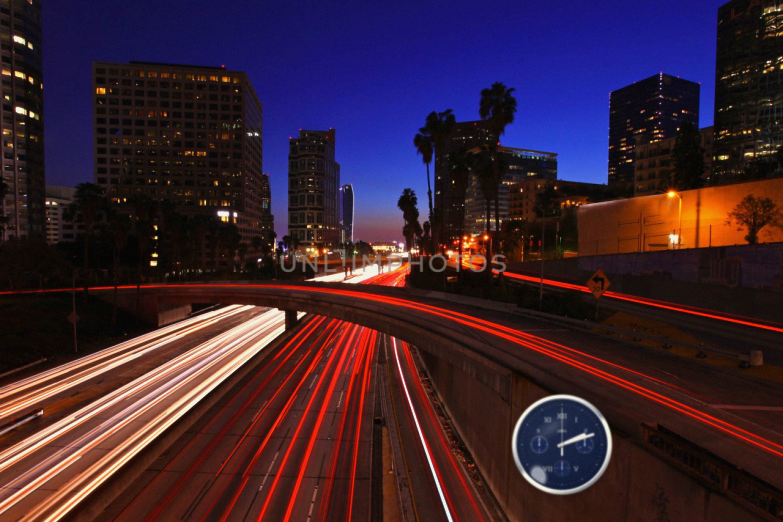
**2:12**
